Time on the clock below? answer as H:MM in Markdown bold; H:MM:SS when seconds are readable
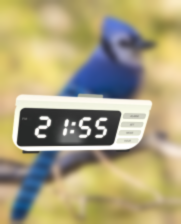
**21:55**
